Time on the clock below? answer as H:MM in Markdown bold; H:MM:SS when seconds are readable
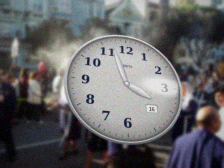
**3:57**
